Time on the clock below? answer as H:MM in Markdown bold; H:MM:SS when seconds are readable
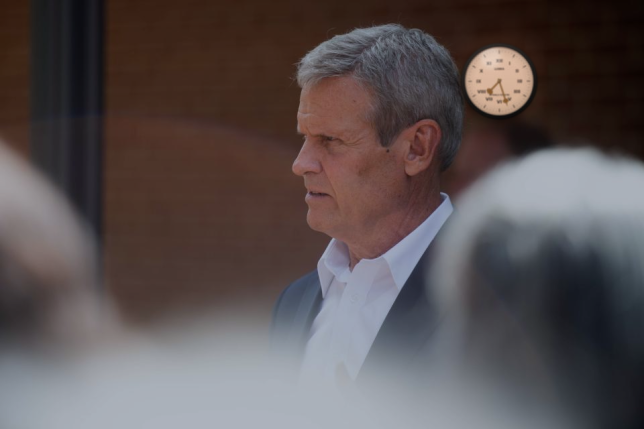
**7:27**
